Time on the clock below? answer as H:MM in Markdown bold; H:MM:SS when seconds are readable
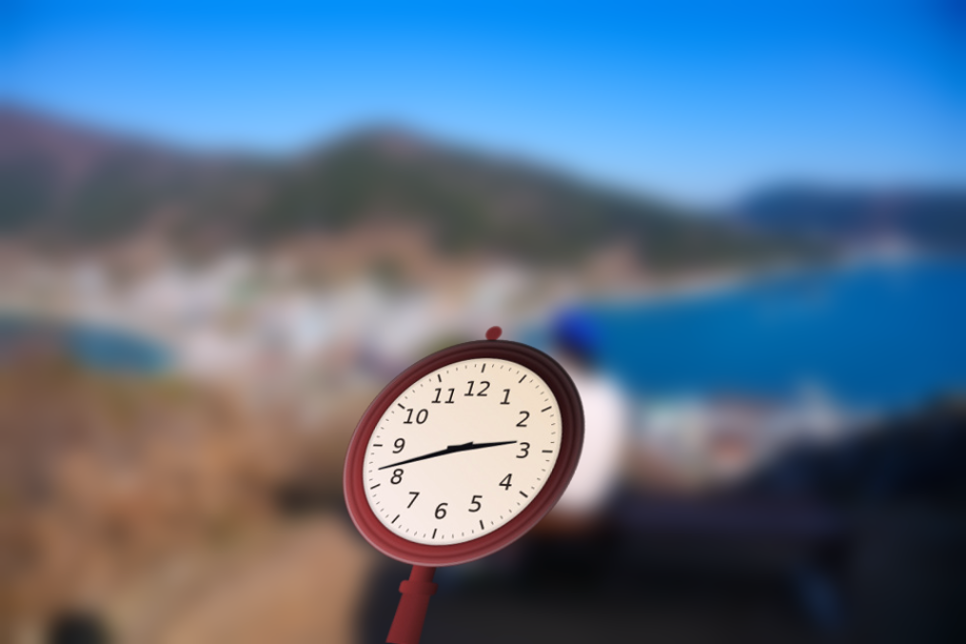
**2:42**
